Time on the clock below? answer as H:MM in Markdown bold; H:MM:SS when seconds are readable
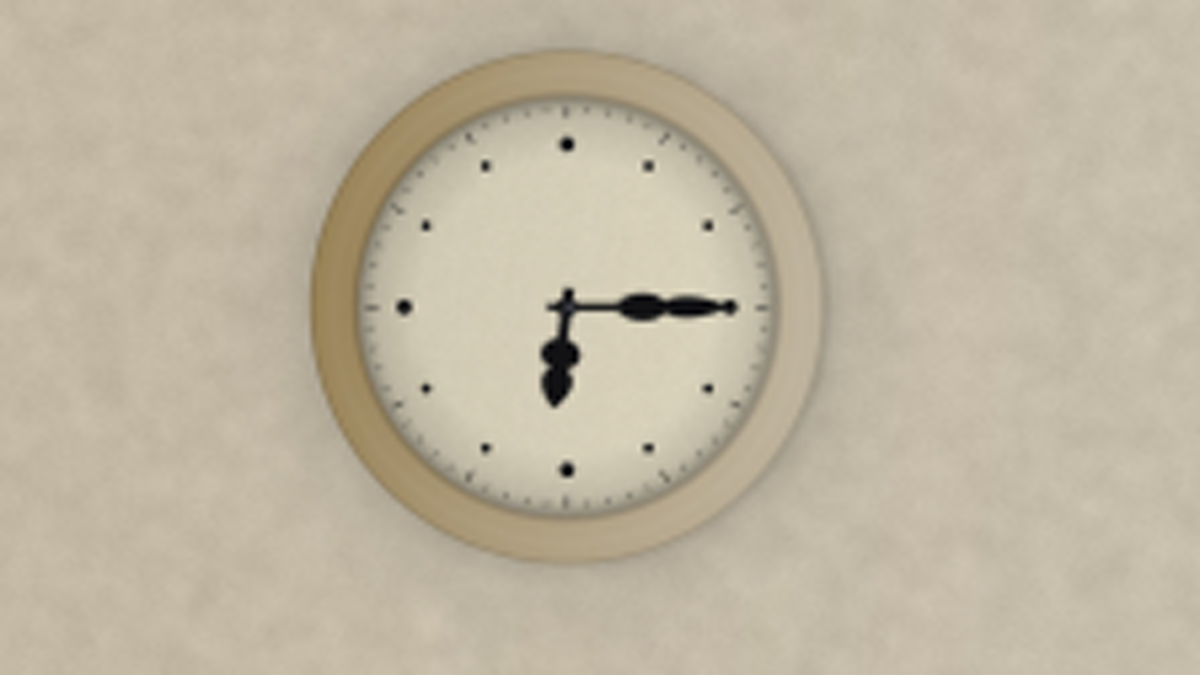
**6:15**
